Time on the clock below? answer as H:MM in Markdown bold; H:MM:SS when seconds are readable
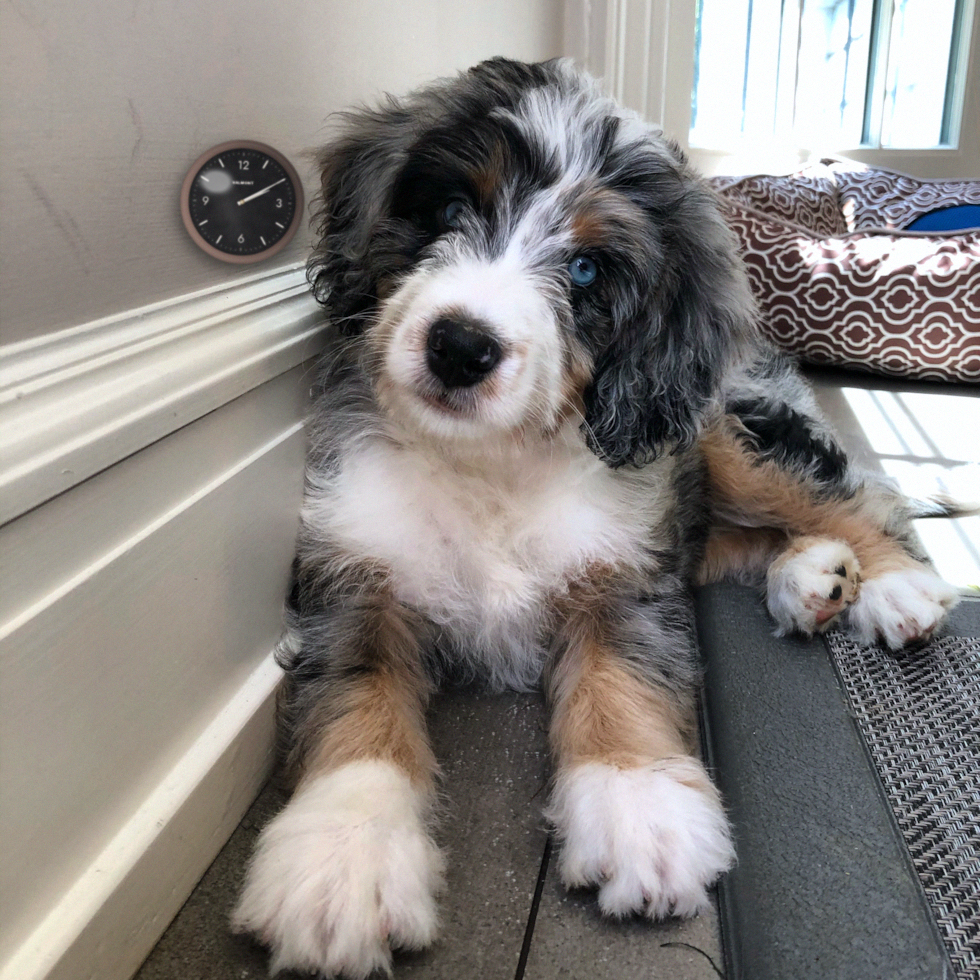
**2:10**
